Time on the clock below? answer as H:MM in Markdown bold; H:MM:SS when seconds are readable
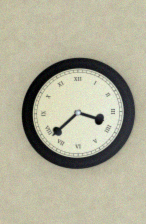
**3:38**
